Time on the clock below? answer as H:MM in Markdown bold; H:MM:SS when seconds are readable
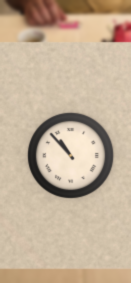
**10:53**
